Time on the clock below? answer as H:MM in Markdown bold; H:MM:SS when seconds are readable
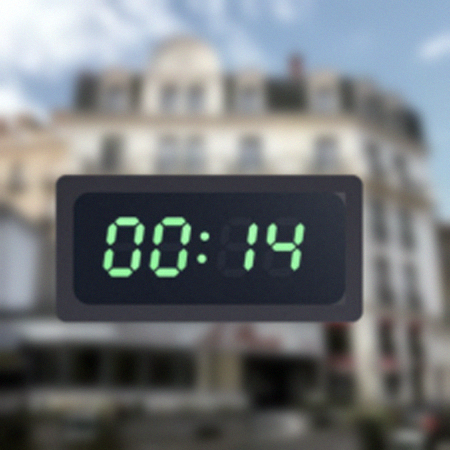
**0:14**
